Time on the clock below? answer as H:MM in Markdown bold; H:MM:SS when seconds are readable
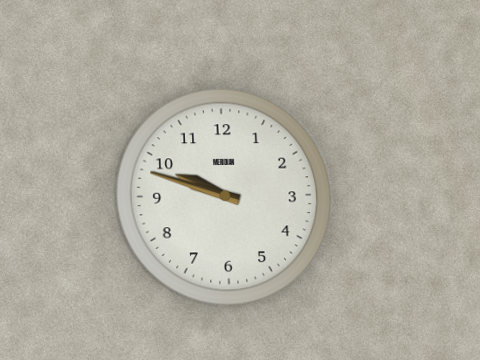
**9:48**
